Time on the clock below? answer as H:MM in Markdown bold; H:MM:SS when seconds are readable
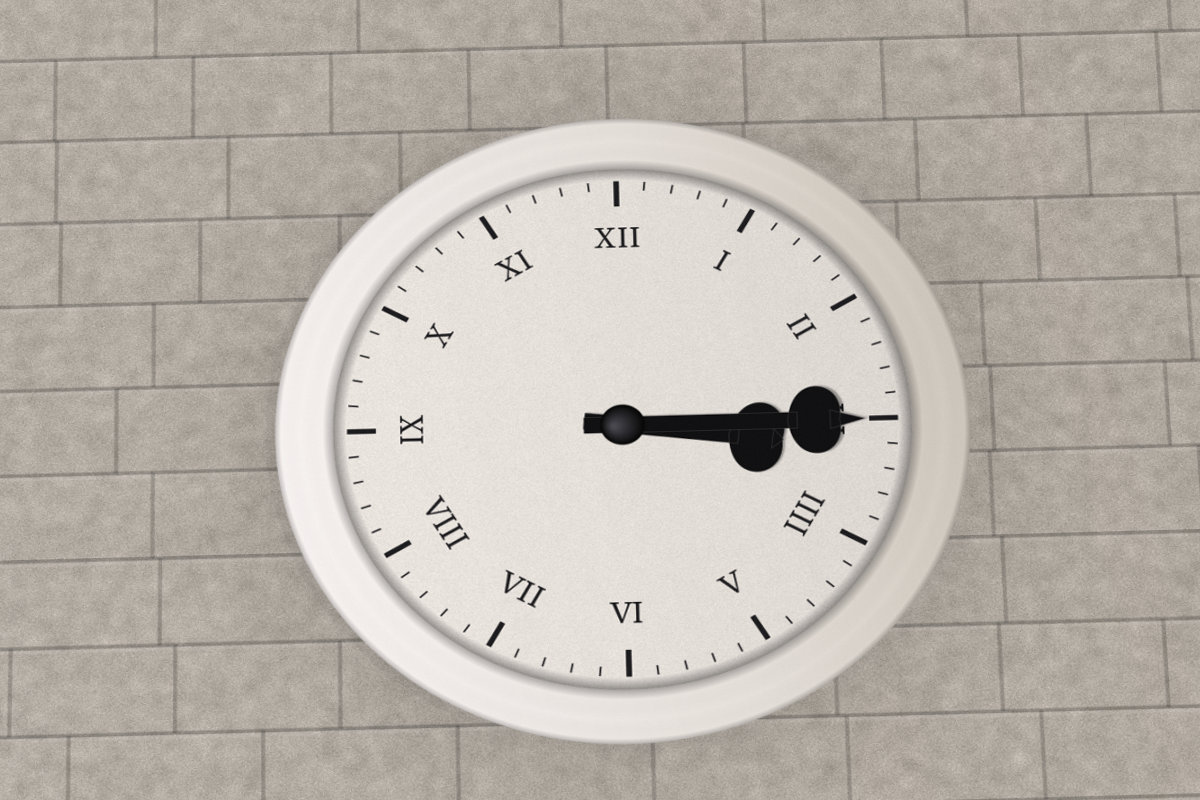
**3:15**
